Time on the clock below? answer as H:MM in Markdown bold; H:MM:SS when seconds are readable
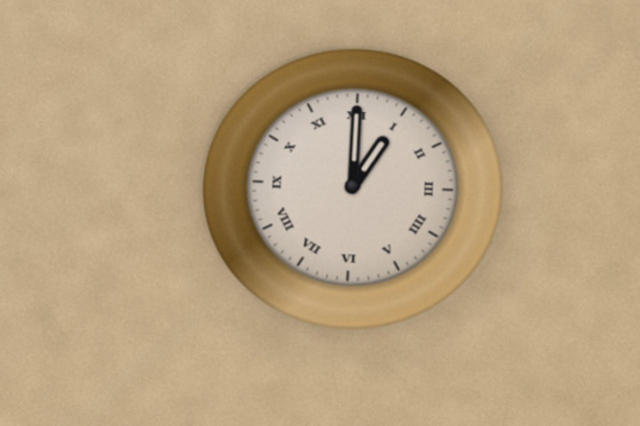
**1:00**
